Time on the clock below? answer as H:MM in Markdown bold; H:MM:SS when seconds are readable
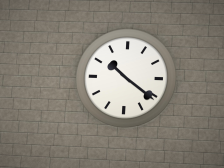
**10:21**
